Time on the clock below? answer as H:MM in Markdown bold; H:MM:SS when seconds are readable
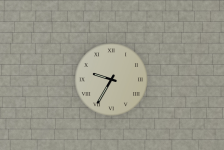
**9:35**
